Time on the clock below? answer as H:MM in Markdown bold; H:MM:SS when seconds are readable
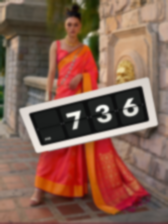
**7:36**
